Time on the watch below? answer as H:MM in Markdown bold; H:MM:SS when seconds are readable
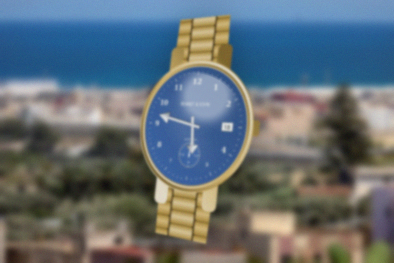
**5:47**
